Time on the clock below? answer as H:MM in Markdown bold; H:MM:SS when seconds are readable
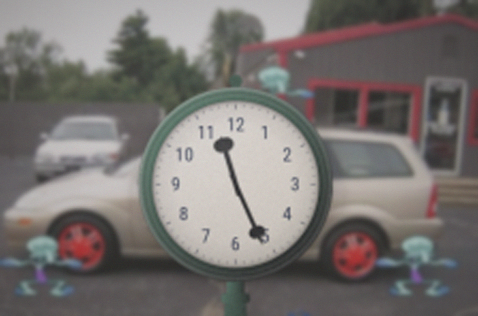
**11:26**
